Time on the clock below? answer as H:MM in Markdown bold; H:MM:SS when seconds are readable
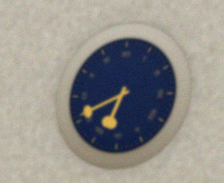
**6:41**
